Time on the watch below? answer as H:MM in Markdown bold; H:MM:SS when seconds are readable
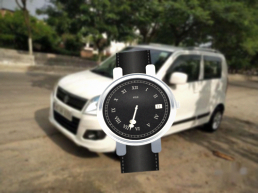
**6:33**
